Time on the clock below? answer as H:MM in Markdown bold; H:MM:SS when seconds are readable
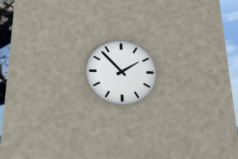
**1:53**
